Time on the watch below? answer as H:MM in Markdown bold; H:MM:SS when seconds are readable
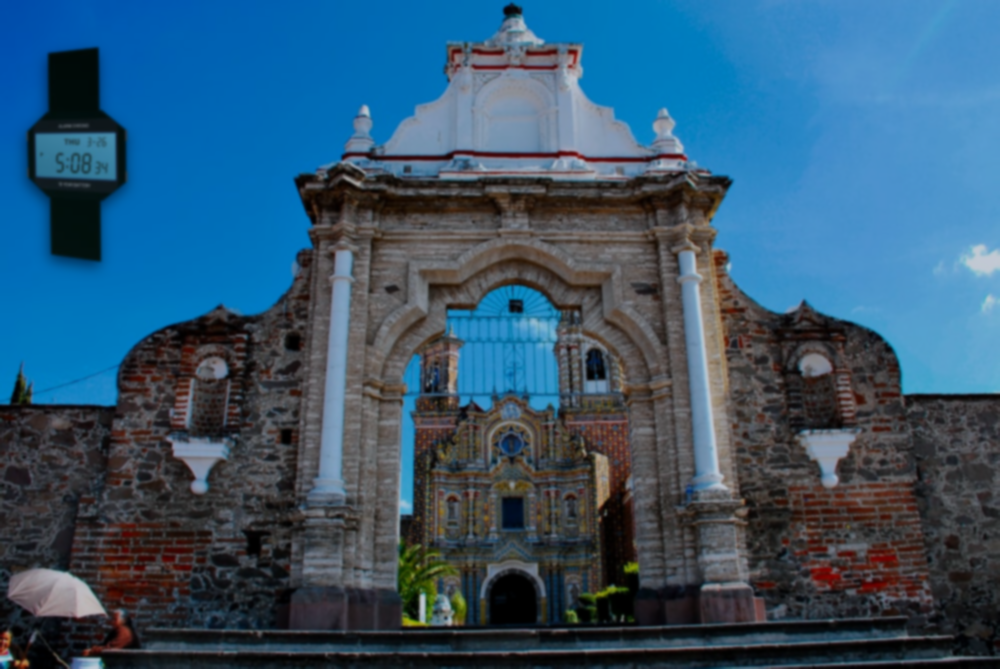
**5:08**
